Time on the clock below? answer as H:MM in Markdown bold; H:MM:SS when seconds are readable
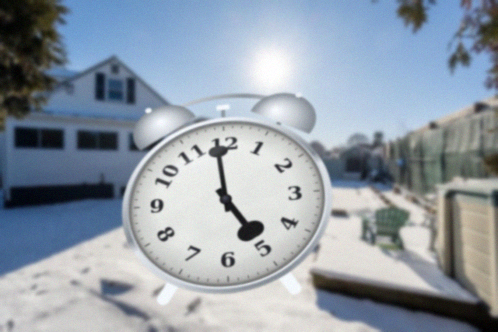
**4:59**
